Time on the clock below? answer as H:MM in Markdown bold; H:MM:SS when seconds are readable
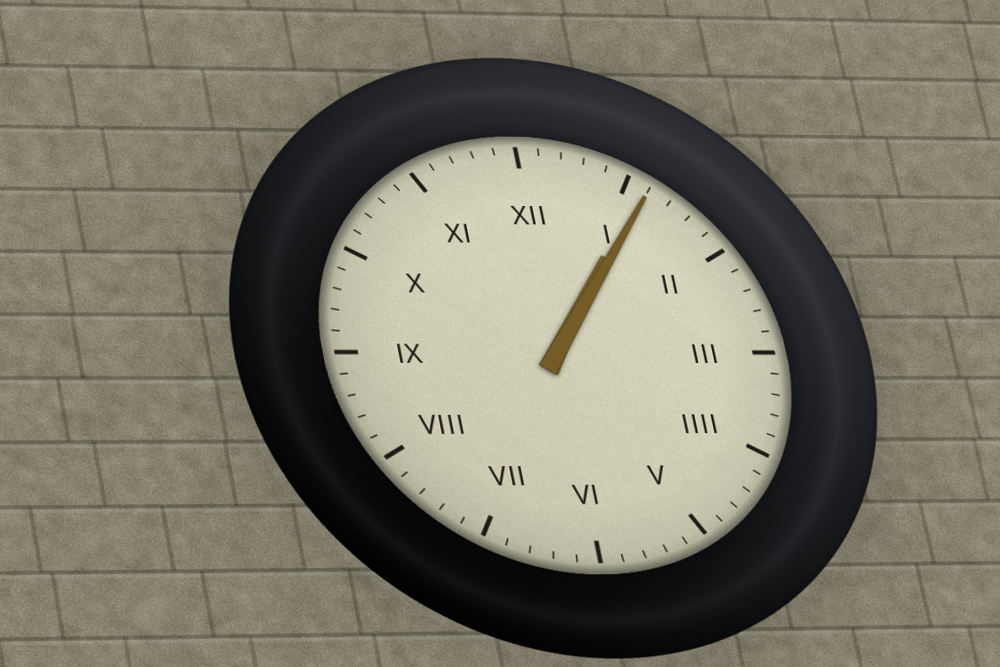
**1:06**
